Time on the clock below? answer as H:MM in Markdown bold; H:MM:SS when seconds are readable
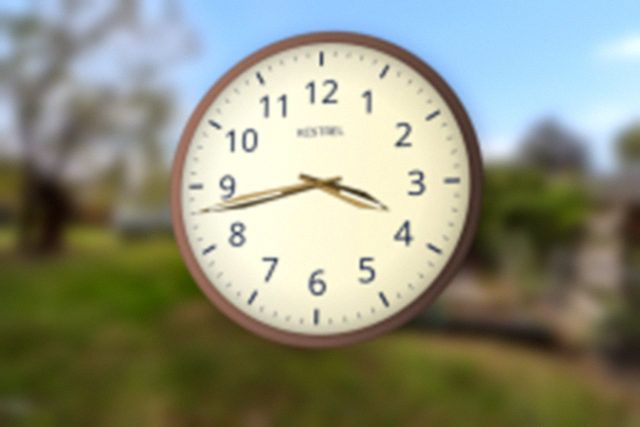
**3:43**
